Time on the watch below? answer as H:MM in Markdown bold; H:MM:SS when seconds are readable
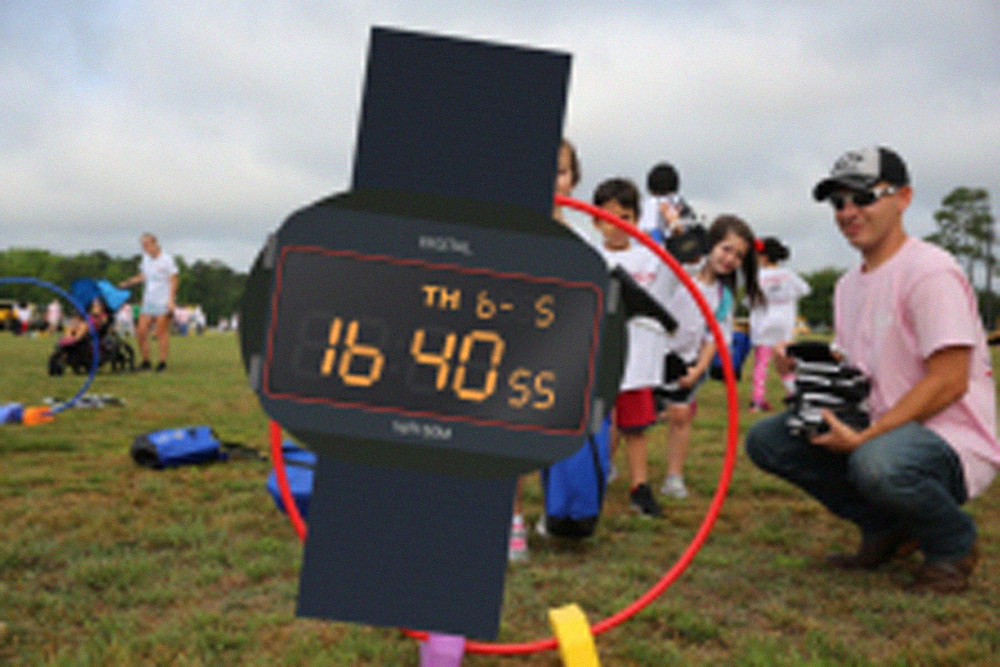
**16:40:55**
